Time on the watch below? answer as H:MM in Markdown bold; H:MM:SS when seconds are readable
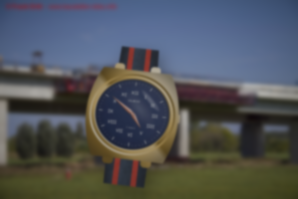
**4:51**
